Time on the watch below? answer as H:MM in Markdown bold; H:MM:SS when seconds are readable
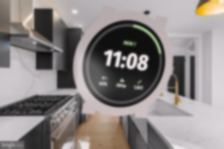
**11:08**
